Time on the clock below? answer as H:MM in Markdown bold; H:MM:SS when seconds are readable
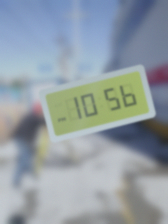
**10:56**
